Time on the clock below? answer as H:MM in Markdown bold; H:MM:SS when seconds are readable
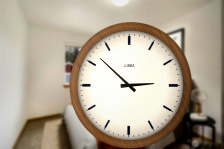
**2:52**
